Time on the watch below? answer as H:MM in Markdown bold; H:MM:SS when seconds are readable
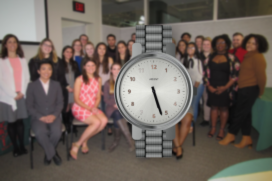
**5:27**
